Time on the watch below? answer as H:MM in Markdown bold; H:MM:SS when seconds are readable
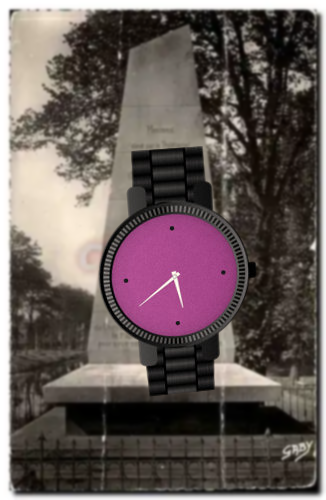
**5:39**
